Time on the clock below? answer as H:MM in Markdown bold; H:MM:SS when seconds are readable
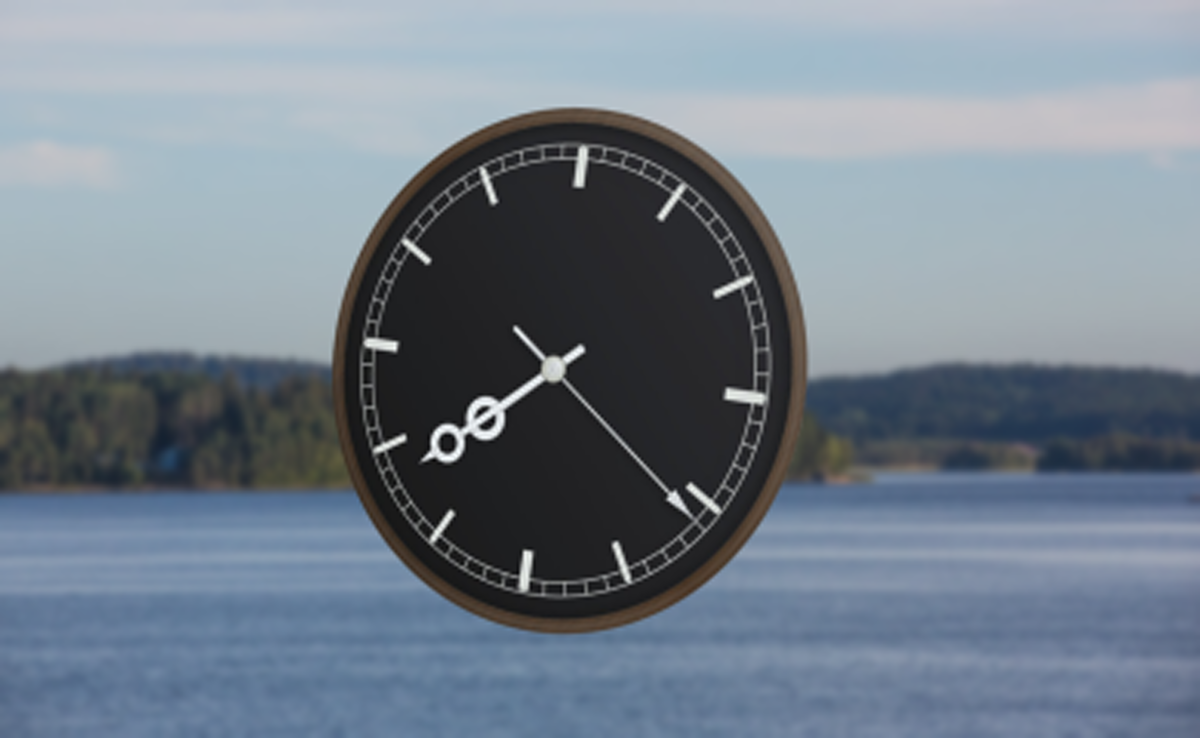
**7:38:21**
